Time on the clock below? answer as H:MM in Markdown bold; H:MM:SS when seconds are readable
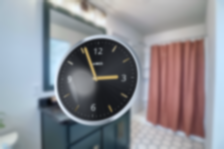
**2:56**
